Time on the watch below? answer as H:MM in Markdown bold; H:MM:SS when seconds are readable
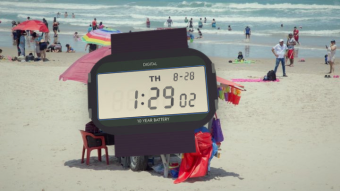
**1:29:02**
